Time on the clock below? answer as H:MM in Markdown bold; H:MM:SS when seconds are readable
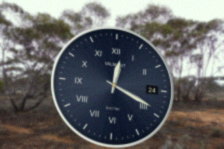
**12:19**
